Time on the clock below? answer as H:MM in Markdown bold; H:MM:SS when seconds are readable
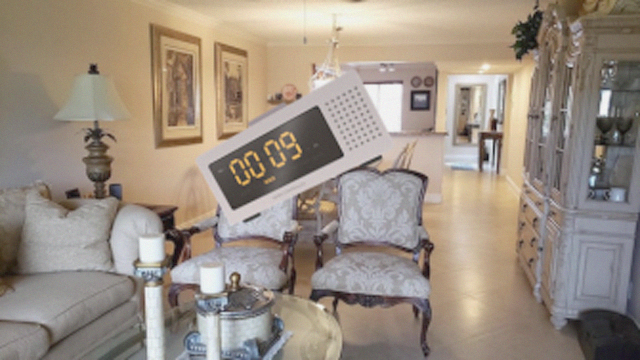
**0:09**
